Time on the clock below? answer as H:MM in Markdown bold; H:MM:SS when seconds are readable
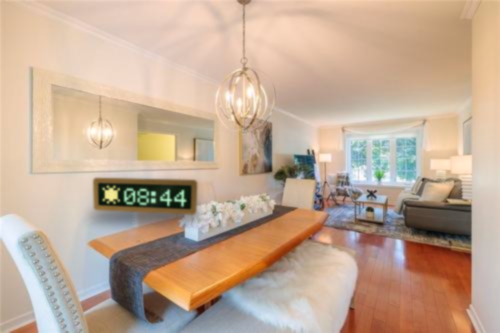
**8:44**
